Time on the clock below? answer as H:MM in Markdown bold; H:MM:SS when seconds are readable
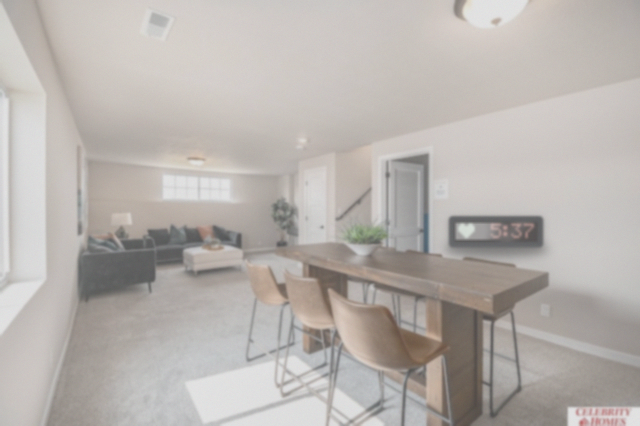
**5:37**
